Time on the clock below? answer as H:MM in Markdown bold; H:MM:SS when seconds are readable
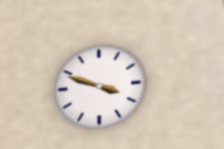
**3:49**
